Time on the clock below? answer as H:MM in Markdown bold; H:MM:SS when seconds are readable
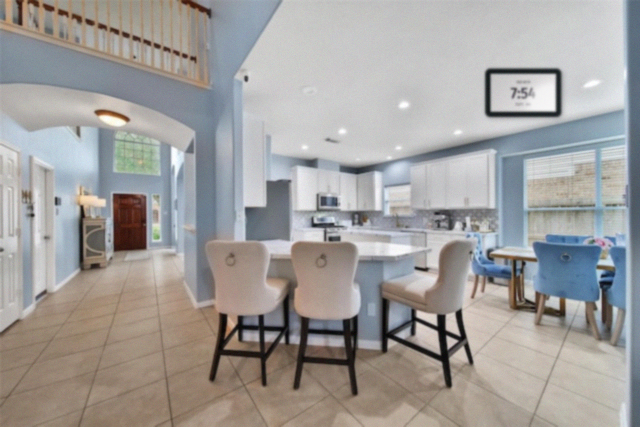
**7:54**
